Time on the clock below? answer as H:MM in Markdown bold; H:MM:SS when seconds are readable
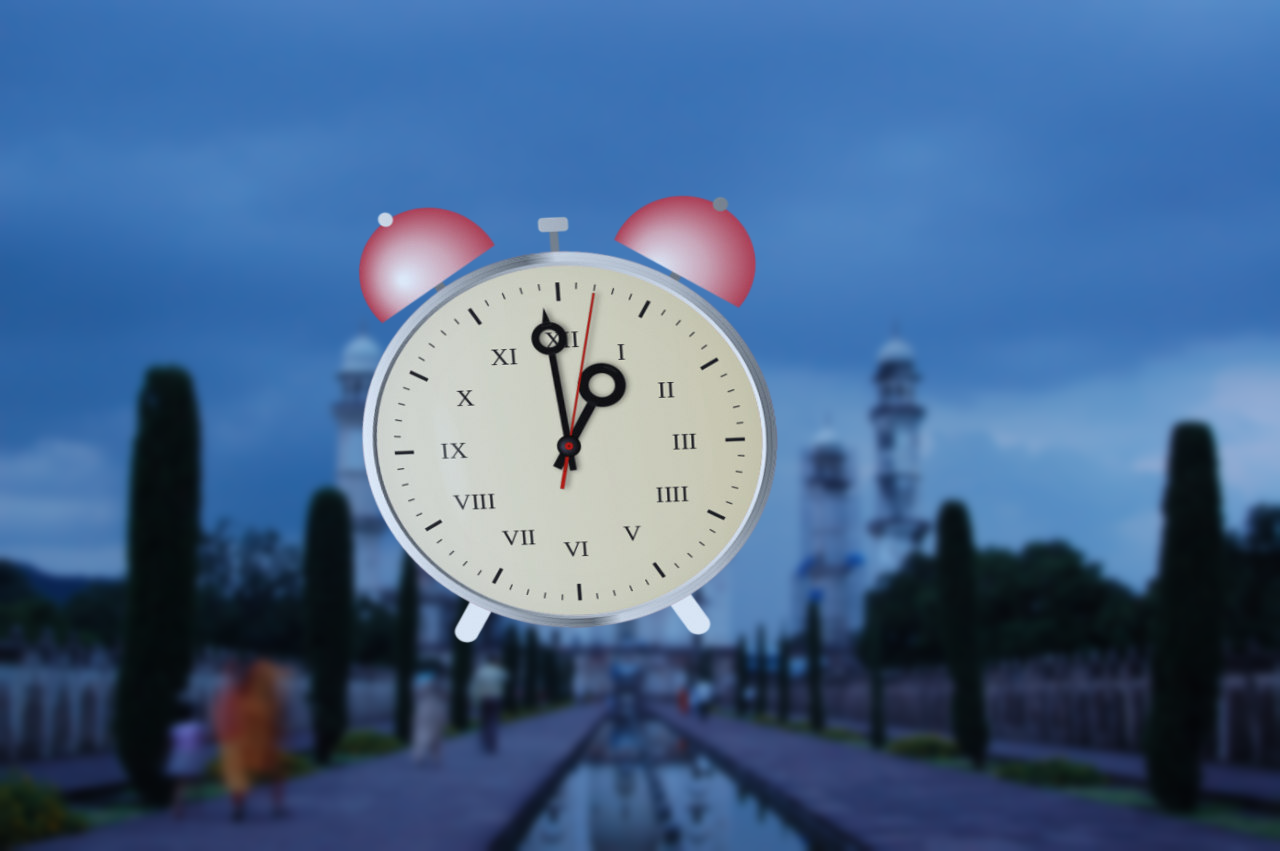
**12:59:02**
